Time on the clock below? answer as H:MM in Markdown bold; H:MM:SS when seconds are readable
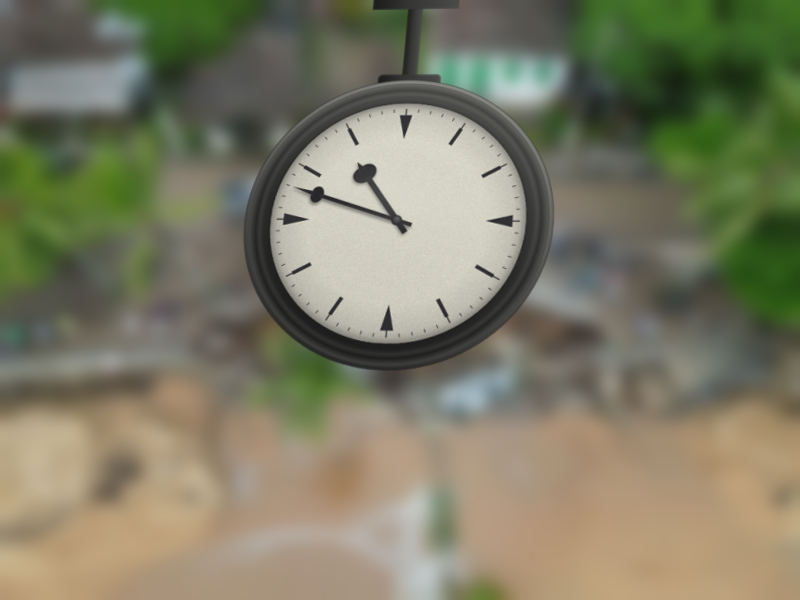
**10:48**
